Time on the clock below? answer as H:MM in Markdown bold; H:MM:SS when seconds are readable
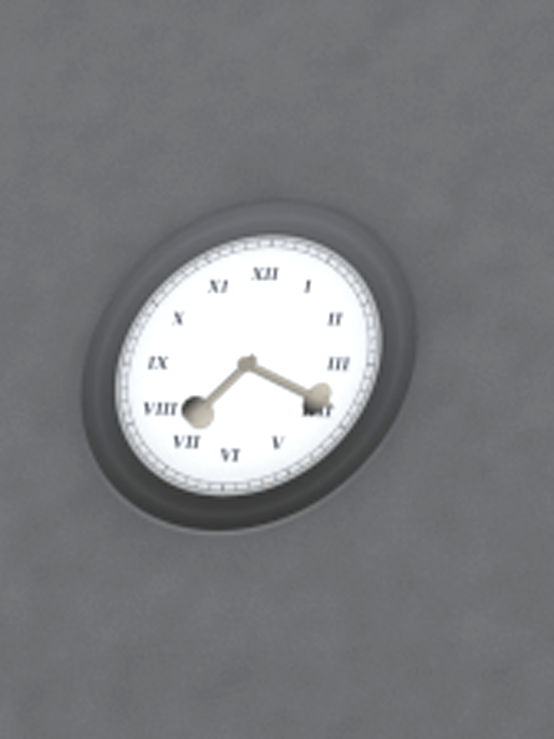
**7:19**
